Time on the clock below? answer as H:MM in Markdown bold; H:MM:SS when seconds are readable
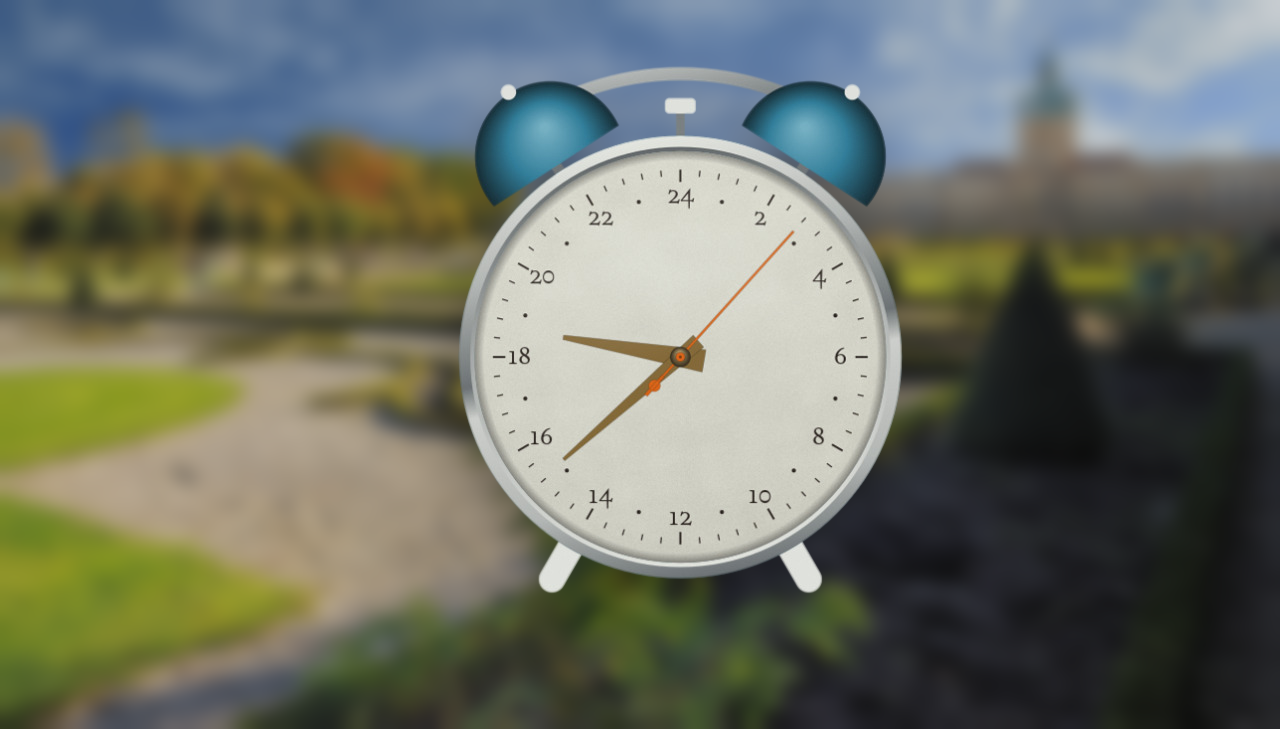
**18:38:07**
